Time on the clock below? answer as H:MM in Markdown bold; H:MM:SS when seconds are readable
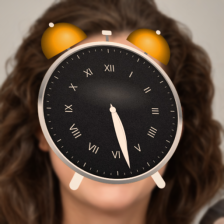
**5:28**
